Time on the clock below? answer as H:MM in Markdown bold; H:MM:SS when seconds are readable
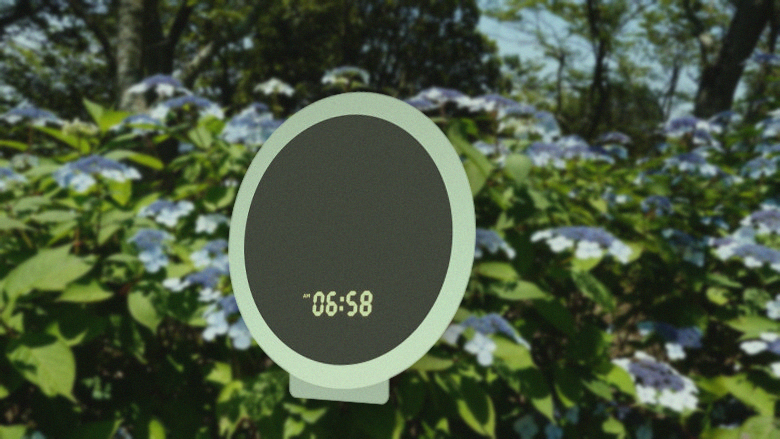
**6:58**
